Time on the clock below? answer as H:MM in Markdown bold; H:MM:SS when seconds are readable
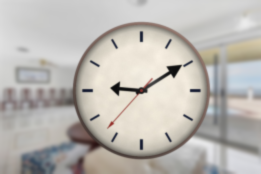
**9:09:37**
